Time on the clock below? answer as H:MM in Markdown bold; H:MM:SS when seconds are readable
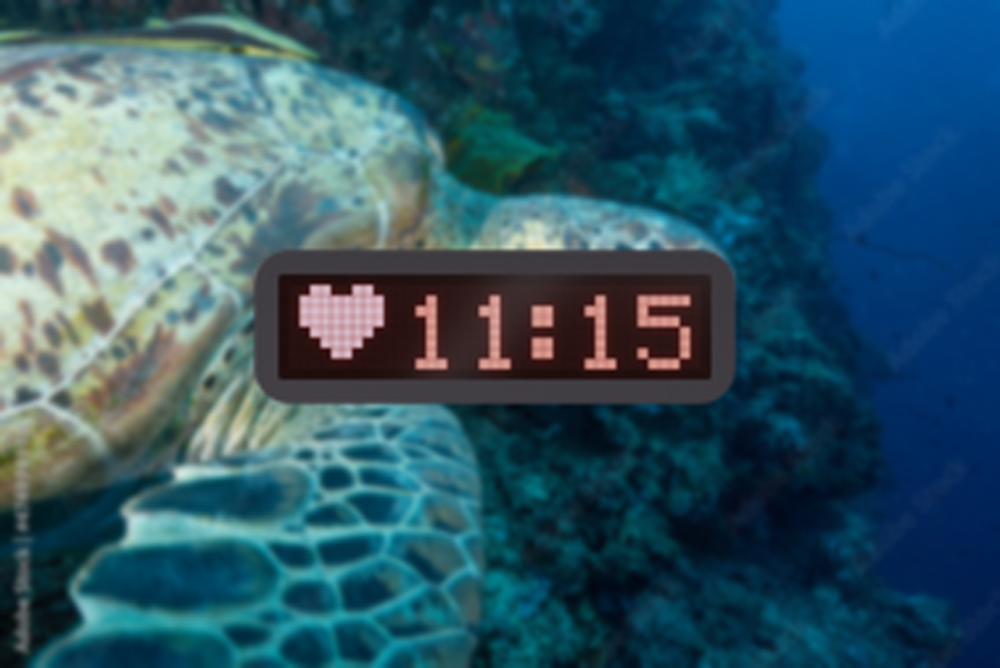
**11:15**
